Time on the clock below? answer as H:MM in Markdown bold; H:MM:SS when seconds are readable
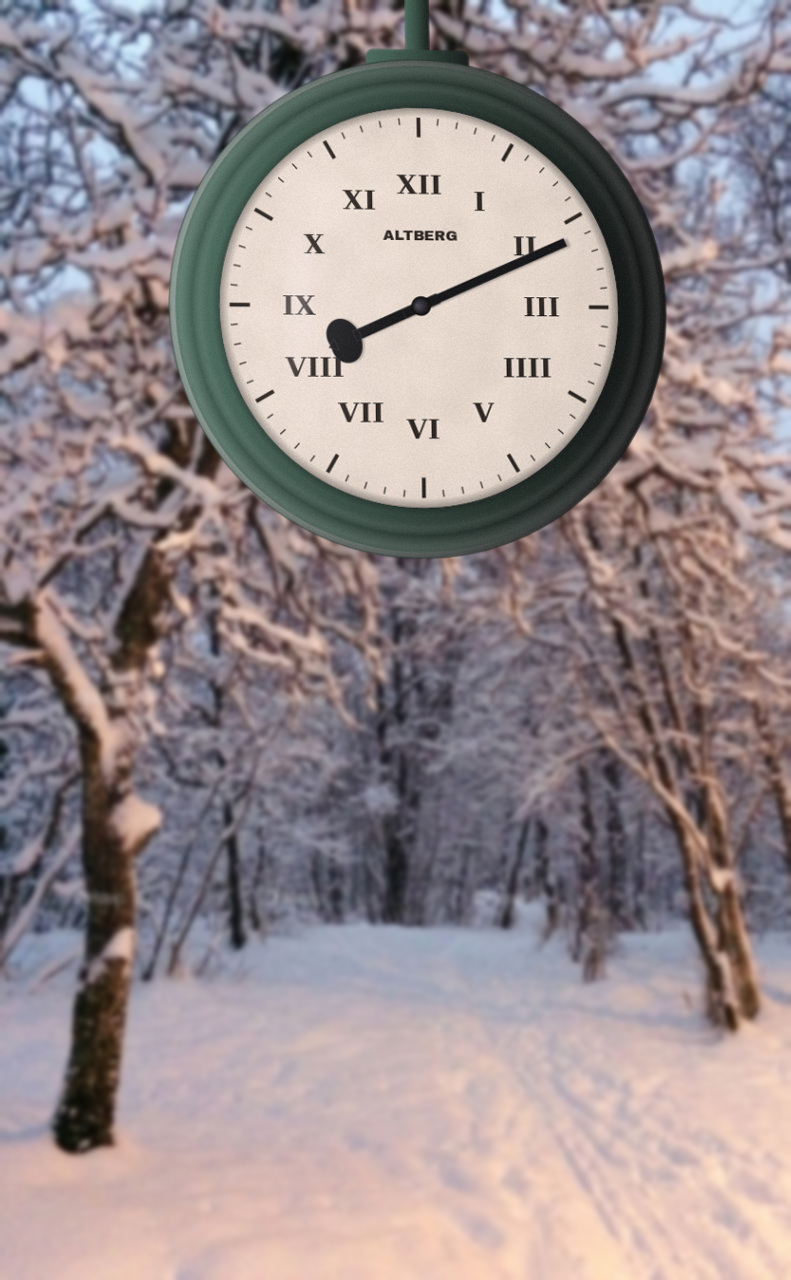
**8:11**
